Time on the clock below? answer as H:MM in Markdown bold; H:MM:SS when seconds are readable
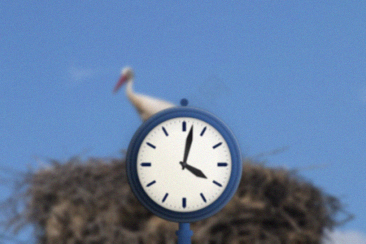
**4:02**
